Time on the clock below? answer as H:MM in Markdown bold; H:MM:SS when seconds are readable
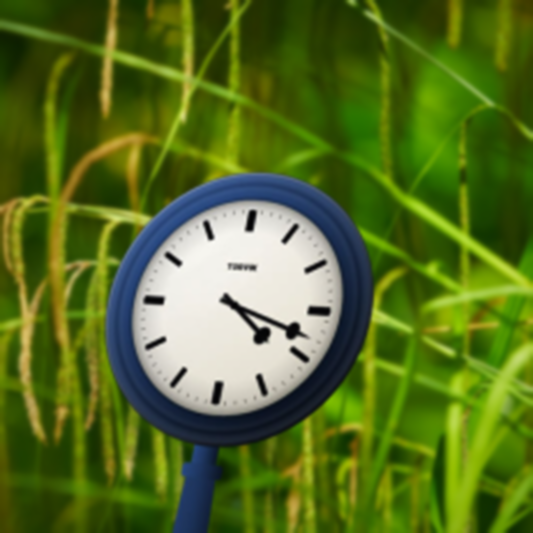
**4:18**
